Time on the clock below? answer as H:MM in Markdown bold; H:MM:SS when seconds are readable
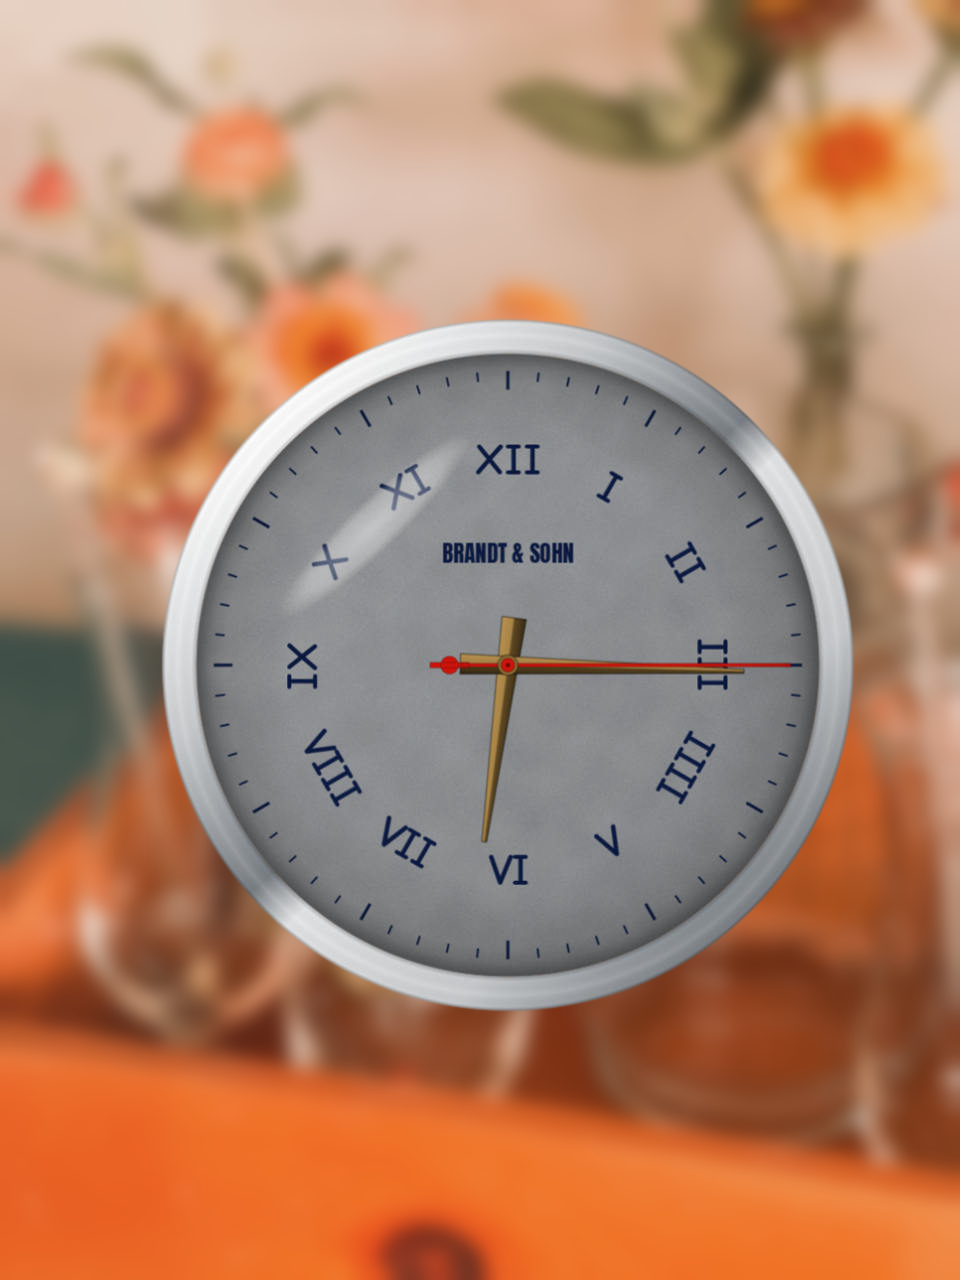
**6:15:15**
